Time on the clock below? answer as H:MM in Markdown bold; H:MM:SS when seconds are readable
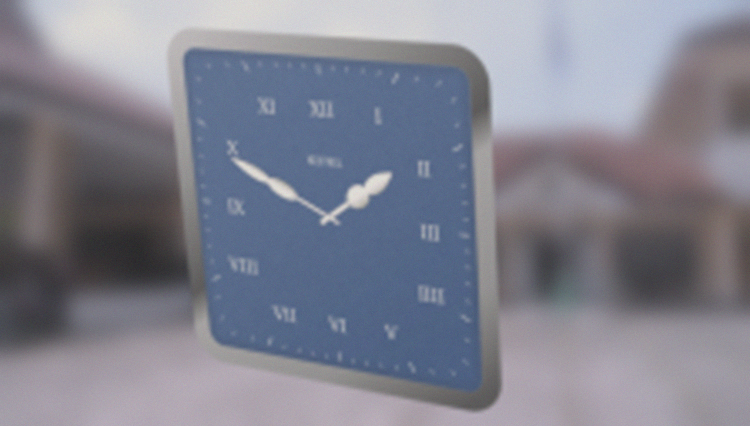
**1:49**
